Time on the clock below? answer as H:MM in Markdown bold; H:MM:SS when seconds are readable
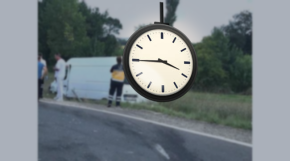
**3:45**
